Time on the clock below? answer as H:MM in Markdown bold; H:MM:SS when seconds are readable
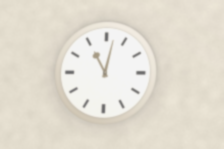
**11:02**
